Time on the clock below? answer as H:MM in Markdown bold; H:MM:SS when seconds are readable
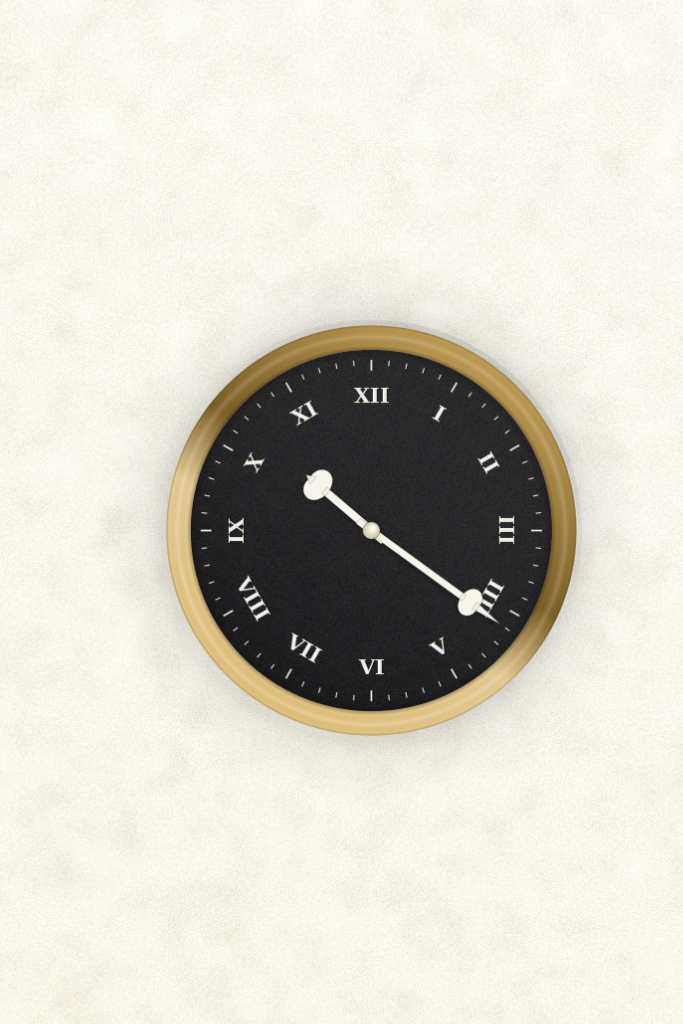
**10:21**
